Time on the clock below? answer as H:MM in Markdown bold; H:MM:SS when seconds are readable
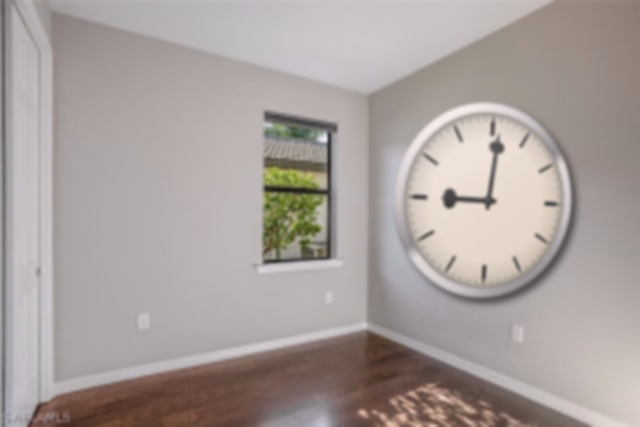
**9:01**
